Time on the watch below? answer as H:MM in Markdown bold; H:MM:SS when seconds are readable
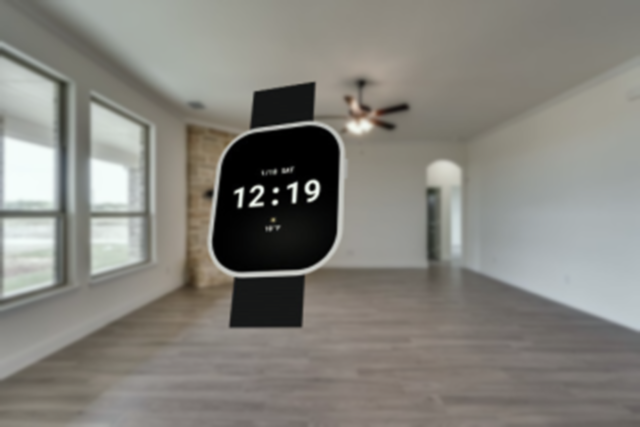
**12:19**
